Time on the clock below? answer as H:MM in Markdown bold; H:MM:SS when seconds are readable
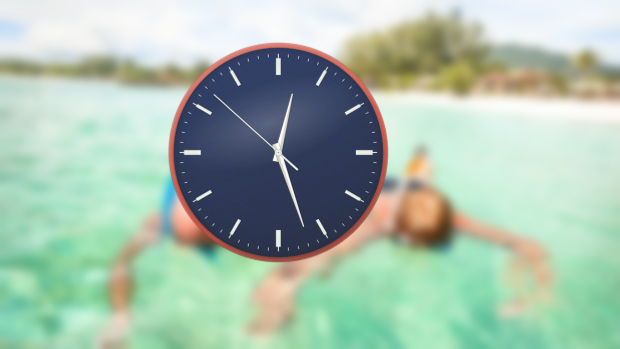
**12:26:52**
